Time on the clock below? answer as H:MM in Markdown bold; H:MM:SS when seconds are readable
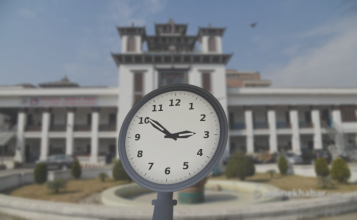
**2:51**
